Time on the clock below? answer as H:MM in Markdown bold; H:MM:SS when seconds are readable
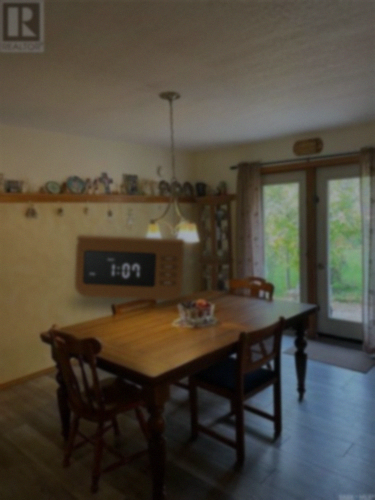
**1:07**
